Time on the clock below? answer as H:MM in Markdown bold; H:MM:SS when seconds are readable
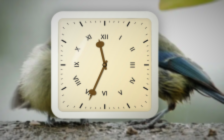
**11:34**
